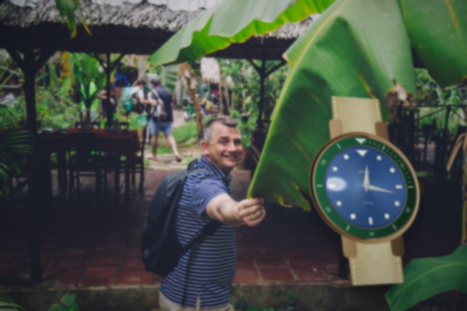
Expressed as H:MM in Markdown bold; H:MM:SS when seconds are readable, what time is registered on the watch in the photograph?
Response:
**12:17**
